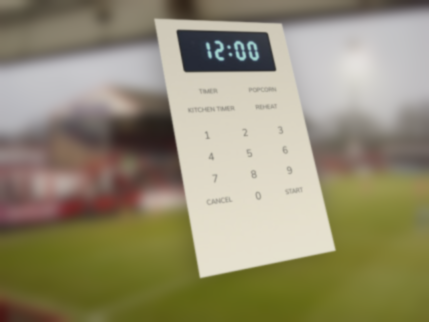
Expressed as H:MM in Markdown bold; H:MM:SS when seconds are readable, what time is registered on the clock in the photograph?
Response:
**12:00**
